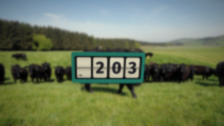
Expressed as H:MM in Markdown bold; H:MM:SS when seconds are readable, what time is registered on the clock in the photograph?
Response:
**2:03**
